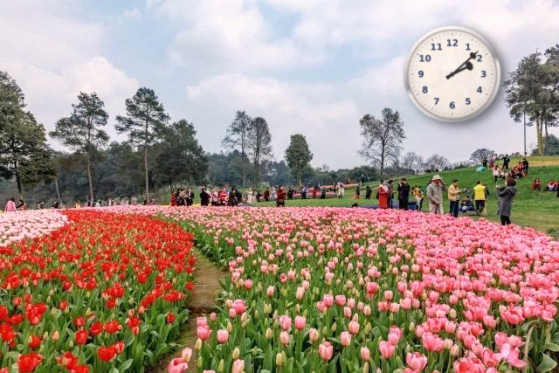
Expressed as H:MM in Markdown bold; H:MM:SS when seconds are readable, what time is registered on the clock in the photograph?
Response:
**2:08**
